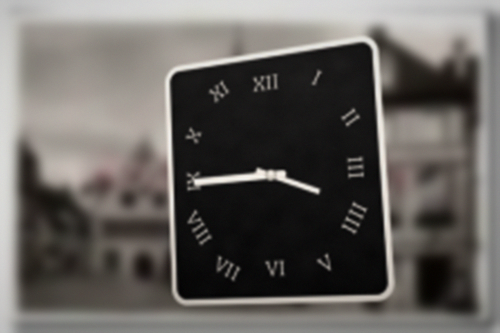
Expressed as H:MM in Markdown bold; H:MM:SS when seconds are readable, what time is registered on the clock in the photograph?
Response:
**3:45**
